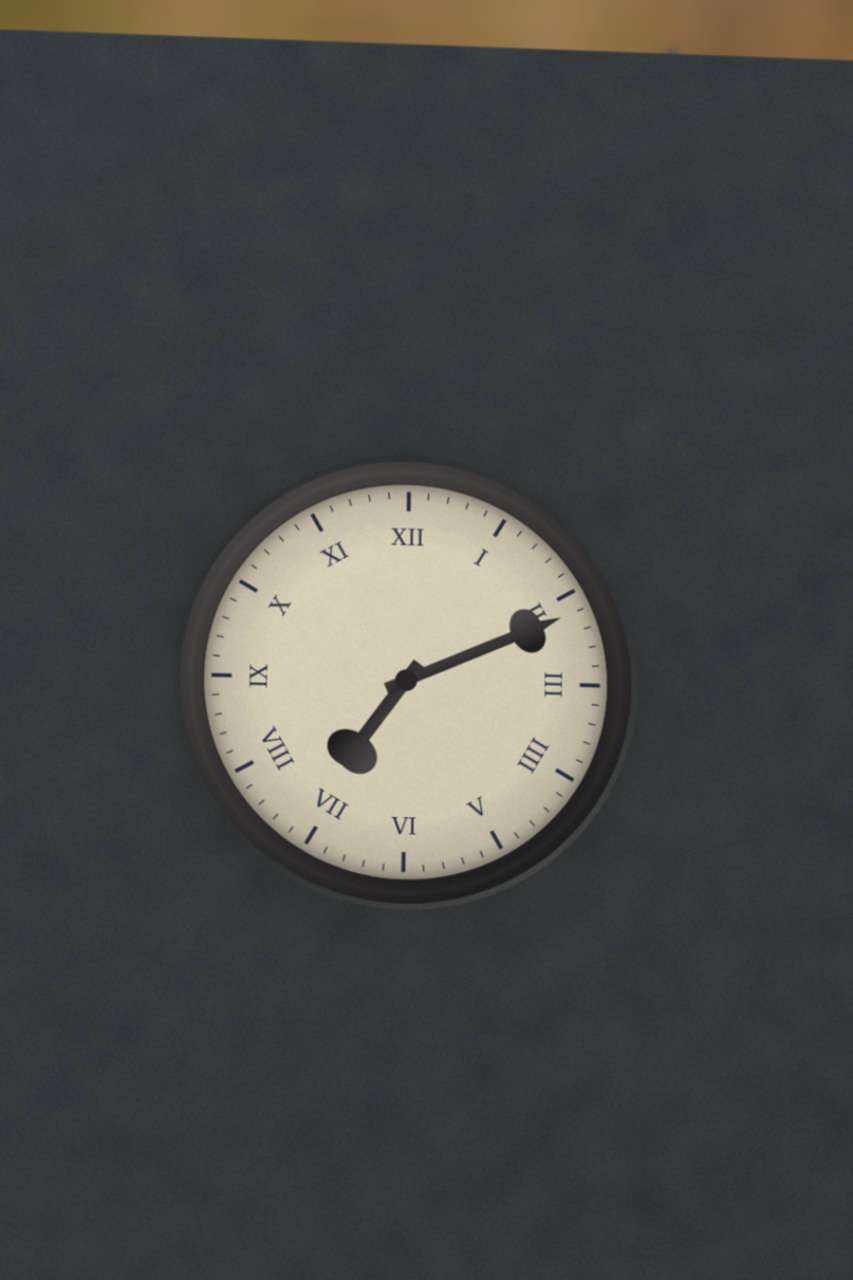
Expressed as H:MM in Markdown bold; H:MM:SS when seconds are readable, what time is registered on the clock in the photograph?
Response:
**7:11**
